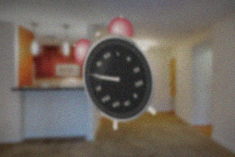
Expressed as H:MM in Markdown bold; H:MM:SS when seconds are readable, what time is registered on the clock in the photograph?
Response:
**9:50**
